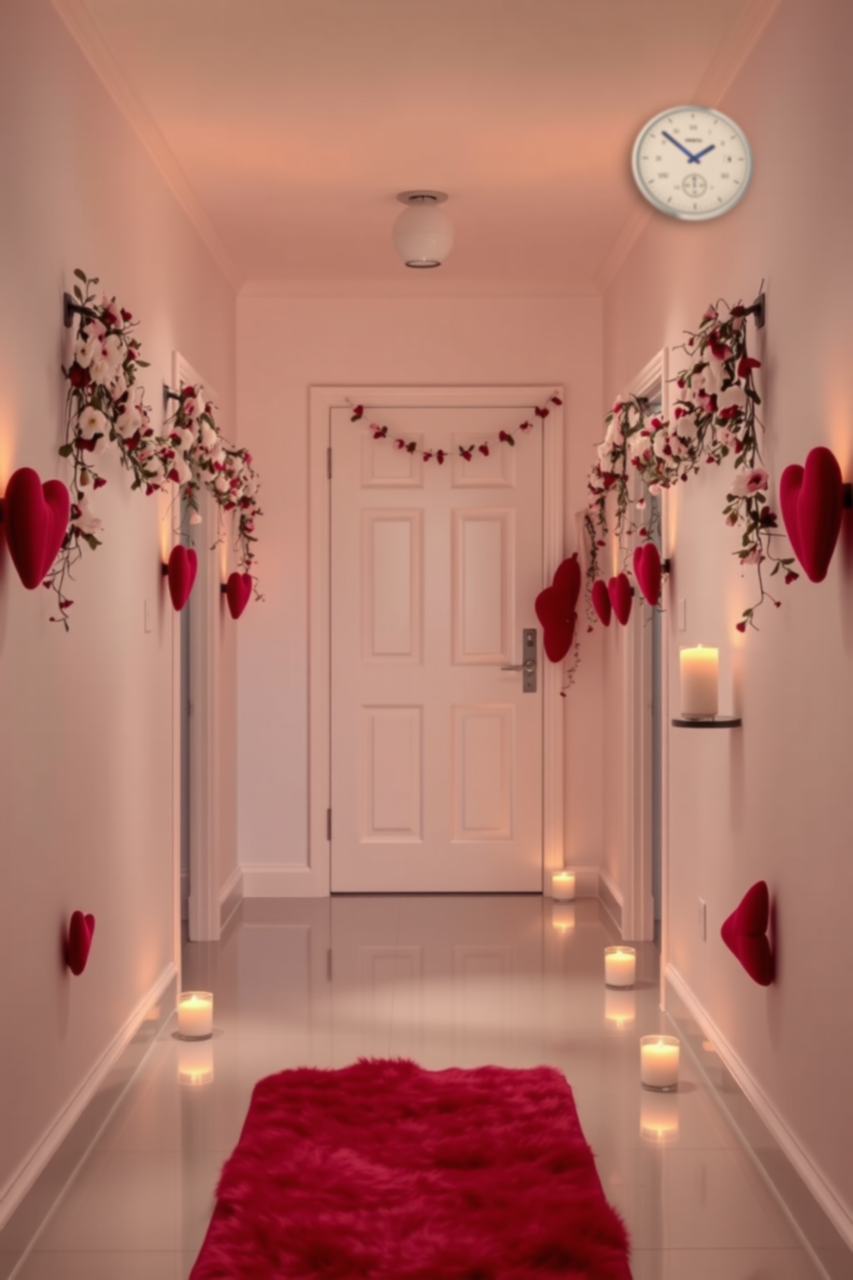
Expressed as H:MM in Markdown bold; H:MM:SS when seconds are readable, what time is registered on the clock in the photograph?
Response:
**1:52**
